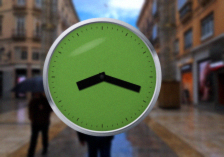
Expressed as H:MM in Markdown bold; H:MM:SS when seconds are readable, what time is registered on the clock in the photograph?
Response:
**8:18**
